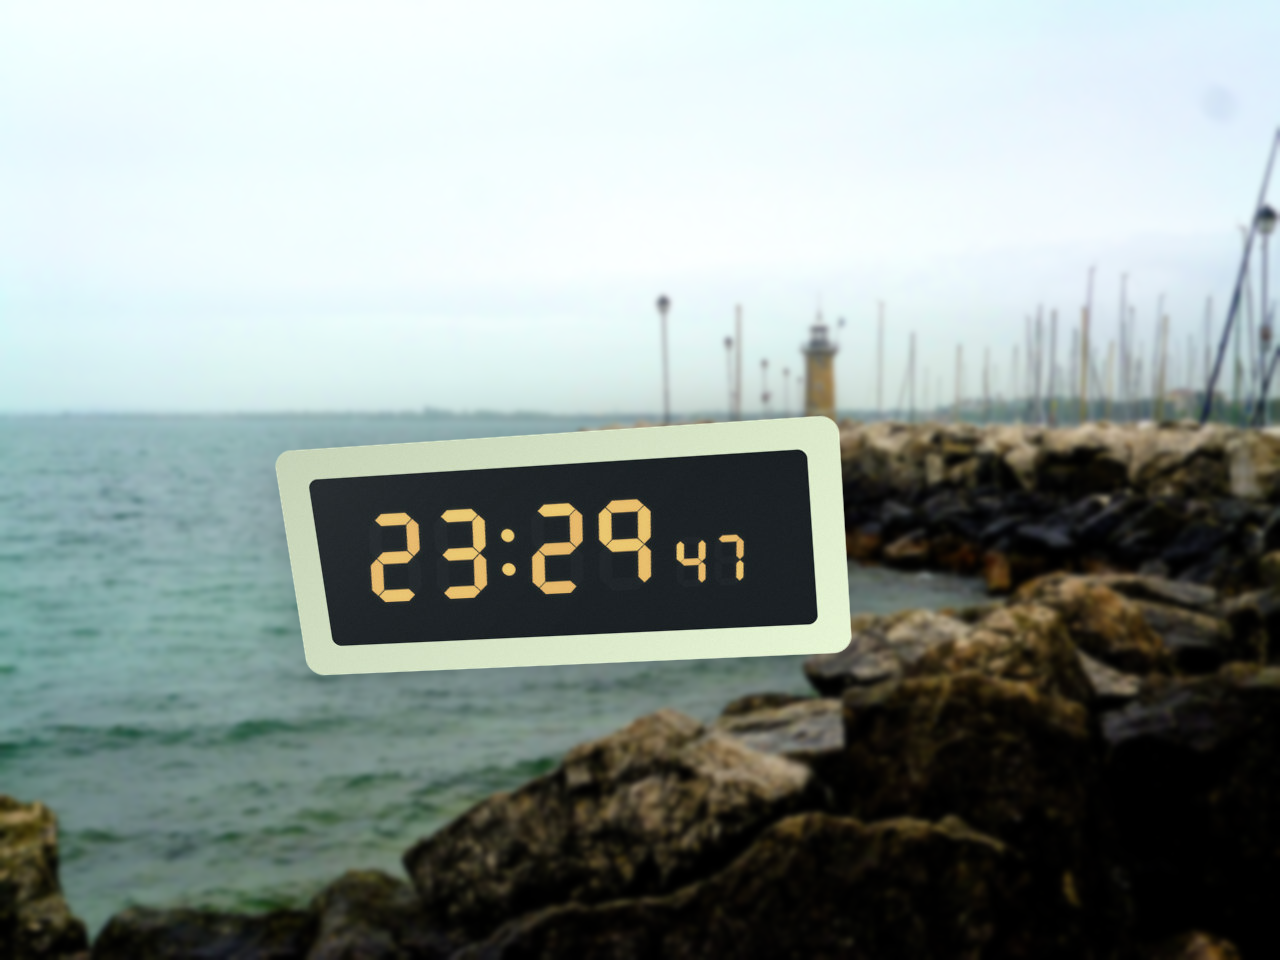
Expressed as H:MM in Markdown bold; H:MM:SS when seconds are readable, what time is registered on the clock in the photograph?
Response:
**23:29:47**
